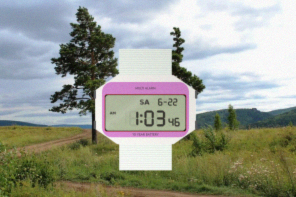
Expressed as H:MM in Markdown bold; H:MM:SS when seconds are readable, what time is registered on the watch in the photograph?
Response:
**1:03:46**
